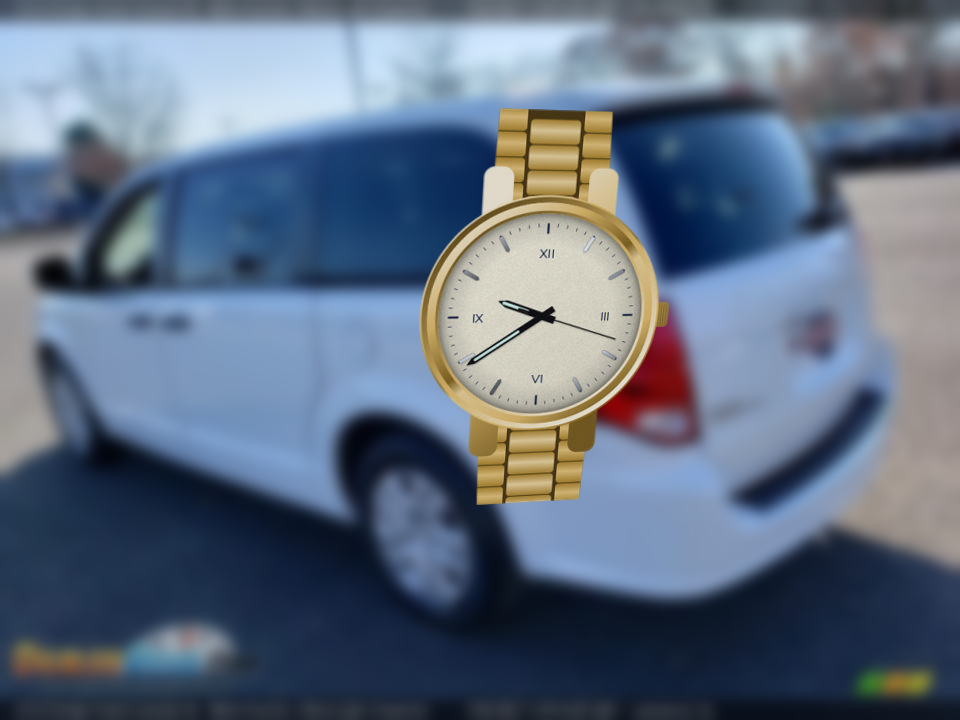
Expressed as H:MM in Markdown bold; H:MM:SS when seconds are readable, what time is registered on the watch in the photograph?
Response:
**9:39:18**
